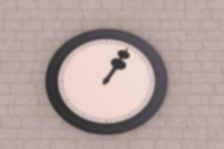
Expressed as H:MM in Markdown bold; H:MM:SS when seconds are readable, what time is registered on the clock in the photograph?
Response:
**1:05**
